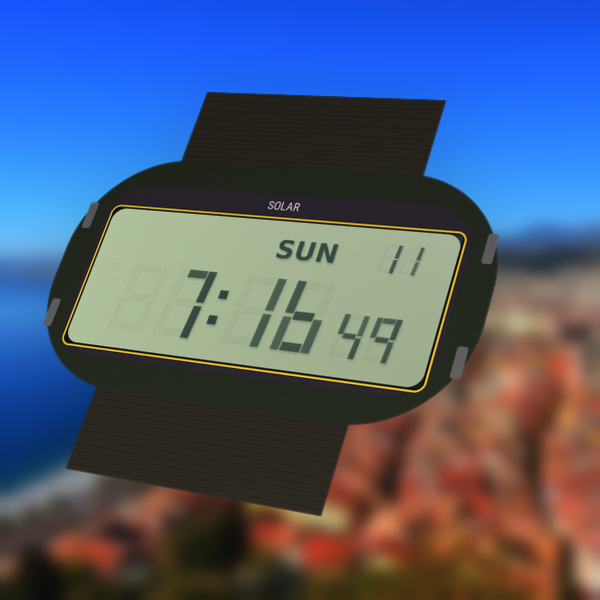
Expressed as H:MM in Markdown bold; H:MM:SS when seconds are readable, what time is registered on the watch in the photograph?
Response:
**7:16:49**
